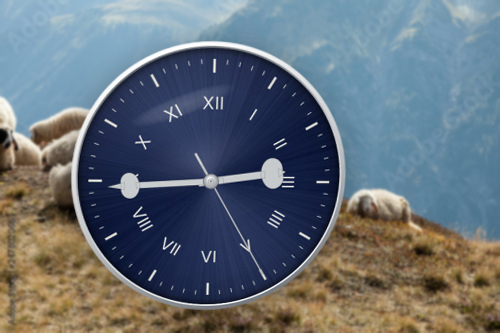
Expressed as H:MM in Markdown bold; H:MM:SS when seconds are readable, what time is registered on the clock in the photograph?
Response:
**2:44:25**
